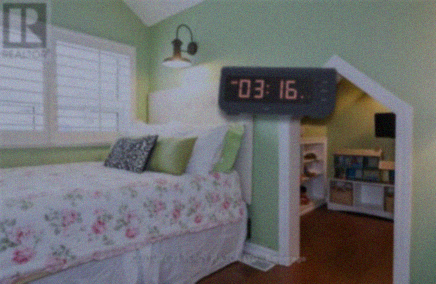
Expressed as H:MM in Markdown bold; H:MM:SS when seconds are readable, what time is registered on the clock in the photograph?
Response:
**3:16**
